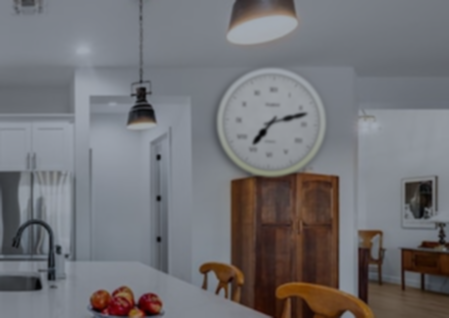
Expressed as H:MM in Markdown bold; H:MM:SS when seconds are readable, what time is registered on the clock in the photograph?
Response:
**7:12**
